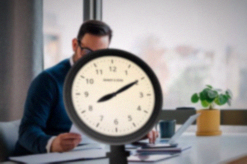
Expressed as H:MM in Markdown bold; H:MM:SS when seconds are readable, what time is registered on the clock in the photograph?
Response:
**8:10**
